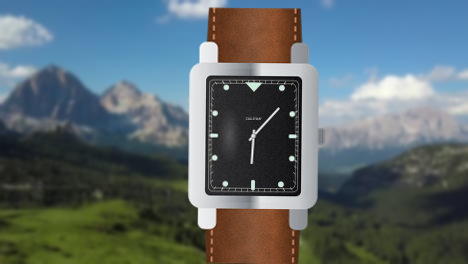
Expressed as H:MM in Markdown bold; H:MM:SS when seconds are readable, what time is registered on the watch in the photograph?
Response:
**6:07**
